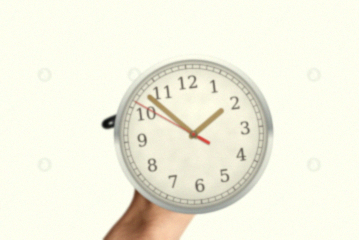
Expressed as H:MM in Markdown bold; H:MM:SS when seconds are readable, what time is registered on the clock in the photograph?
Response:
**1:52:51**
